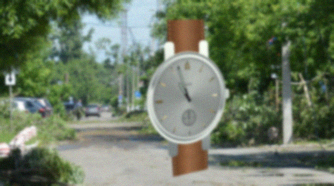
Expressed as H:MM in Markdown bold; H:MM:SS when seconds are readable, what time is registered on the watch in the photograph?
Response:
**10:57**
